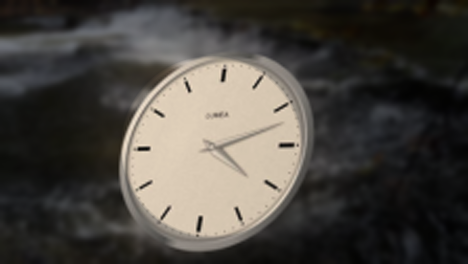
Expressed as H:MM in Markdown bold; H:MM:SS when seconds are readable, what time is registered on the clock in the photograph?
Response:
**4:12**
